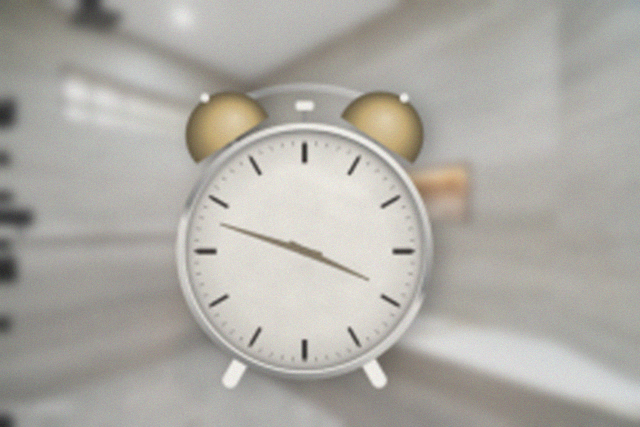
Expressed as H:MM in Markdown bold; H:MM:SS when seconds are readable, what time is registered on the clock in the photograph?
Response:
**3:48**
